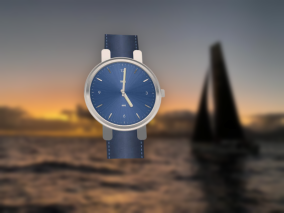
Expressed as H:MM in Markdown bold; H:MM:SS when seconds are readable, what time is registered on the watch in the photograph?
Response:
**5:01**
